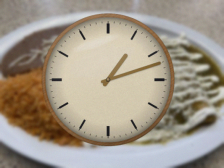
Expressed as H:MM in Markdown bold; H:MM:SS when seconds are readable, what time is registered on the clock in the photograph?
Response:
**1:12**
